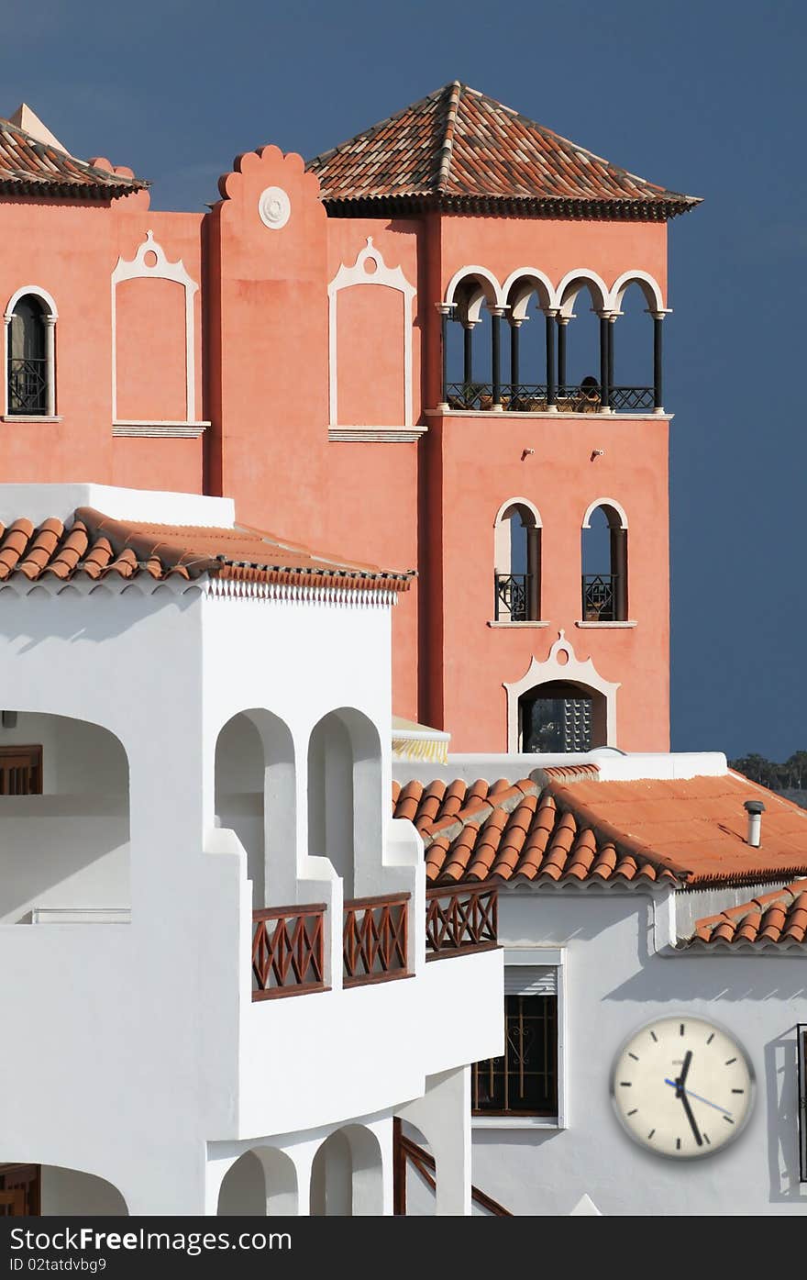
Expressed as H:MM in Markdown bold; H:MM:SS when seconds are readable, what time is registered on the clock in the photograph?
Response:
**12:26:19**
